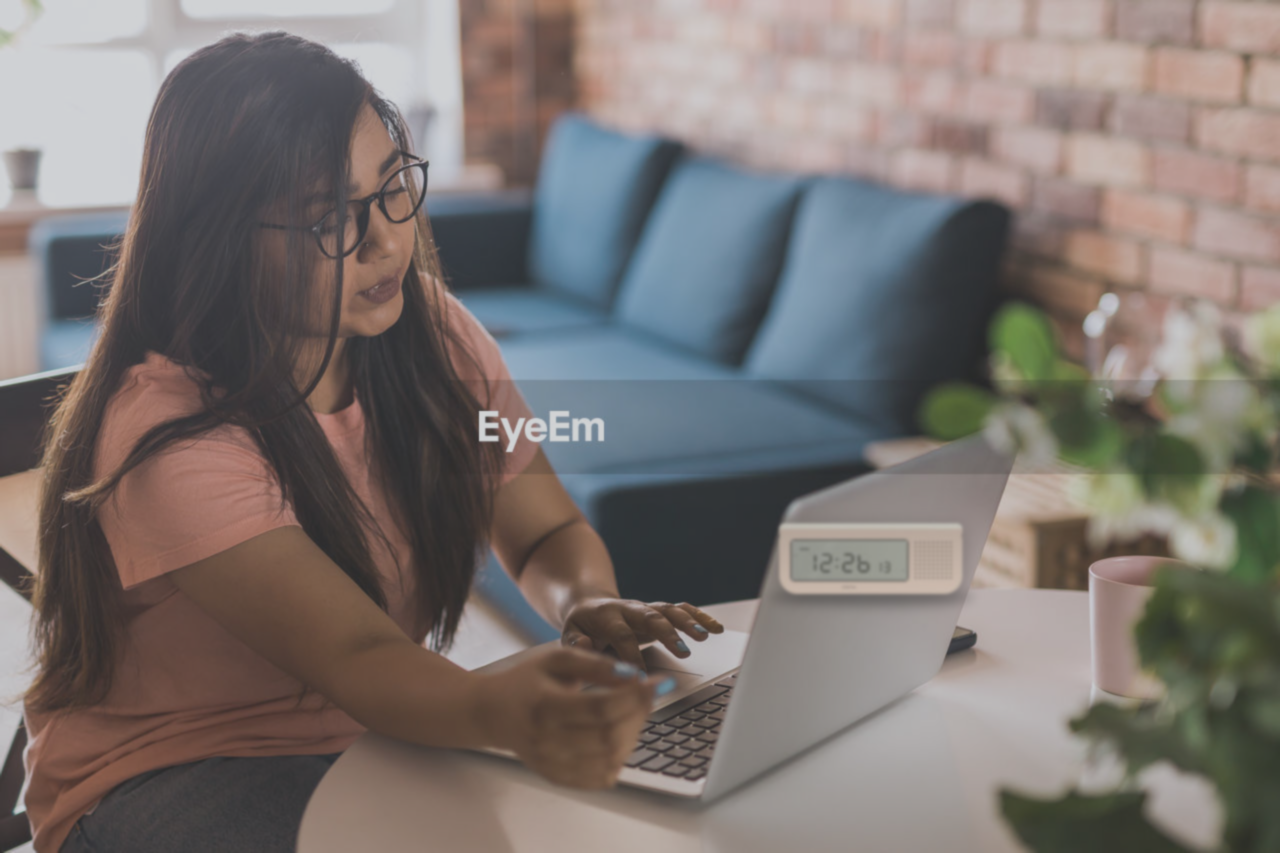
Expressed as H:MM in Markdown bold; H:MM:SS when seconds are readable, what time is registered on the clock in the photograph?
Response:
**12:26**
